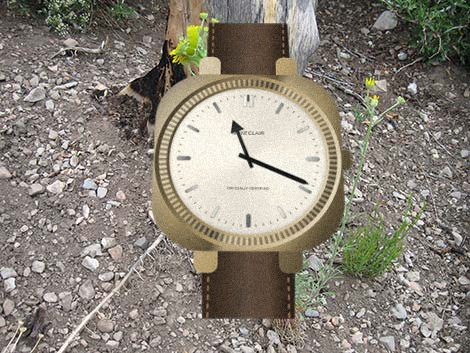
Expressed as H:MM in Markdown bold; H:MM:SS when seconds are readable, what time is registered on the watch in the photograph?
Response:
**11:19**
